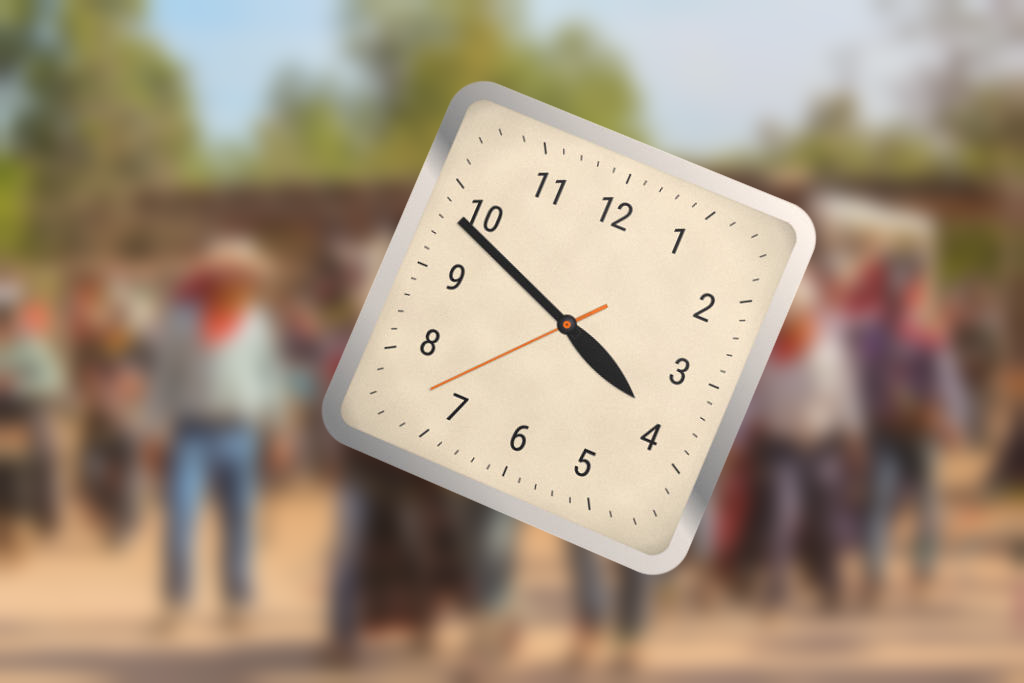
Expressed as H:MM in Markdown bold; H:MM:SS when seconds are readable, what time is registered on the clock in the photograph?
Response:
**3:48:37**
